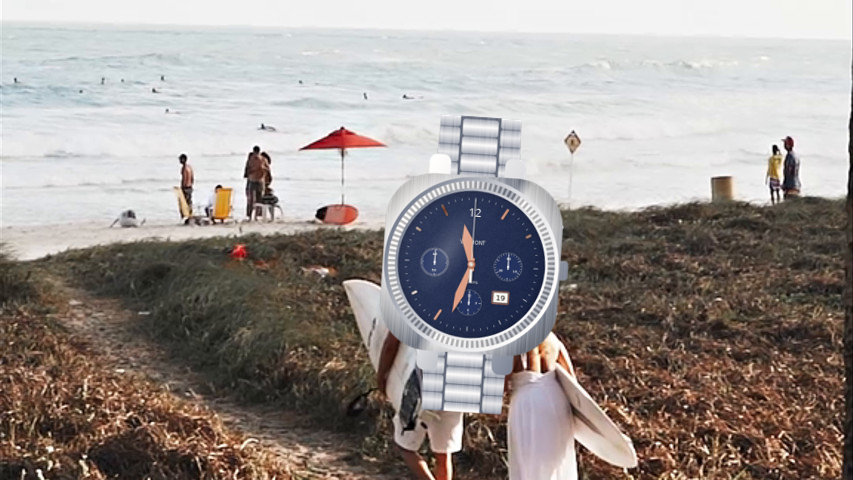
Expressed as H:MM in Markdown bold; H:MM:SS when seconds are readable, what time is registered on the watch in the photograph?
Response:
**11:33**
